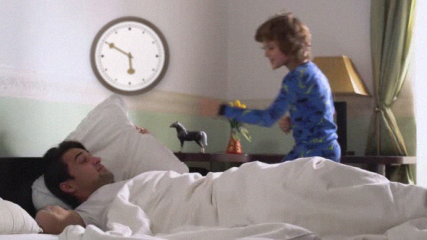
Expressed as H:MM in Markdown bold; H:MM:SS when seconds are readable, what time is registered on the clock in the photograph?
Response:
**5:50**
